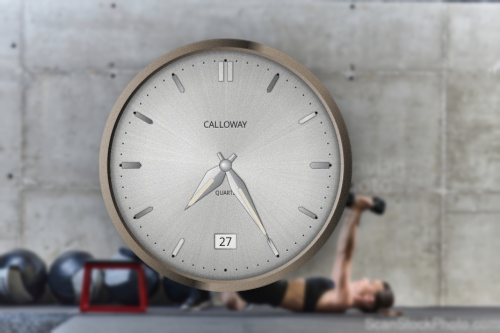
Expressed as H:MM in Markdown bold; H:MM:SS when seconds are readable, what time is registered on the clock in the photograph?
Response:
**7:25**
